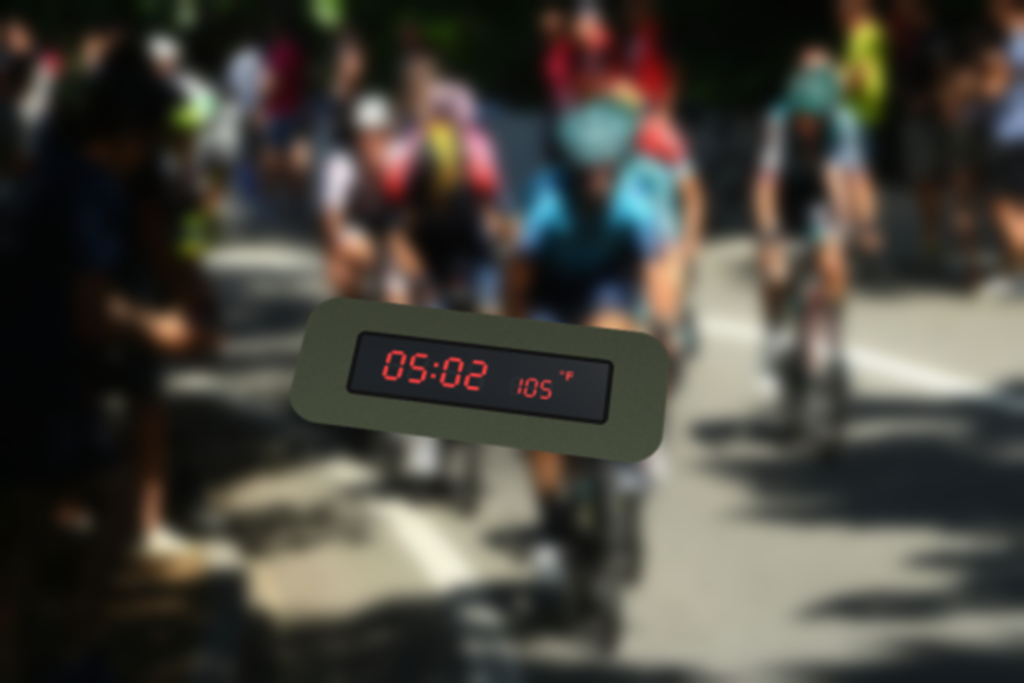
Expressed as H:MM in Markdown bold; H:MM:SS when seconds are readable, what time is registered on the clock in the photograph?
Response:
**5:02**
